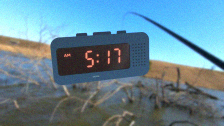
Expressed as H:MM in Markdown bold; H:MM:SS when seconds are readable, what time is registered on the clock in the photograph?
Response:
**5:17**
